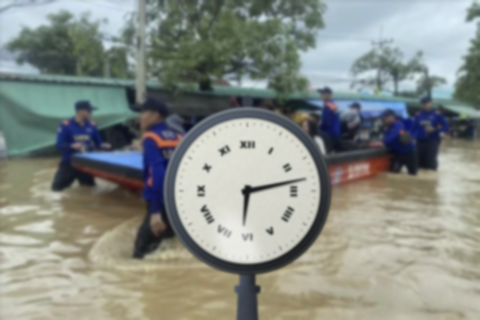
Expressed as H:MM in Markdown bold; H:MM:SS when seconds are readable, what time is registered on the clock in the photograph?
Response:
**6:13**
